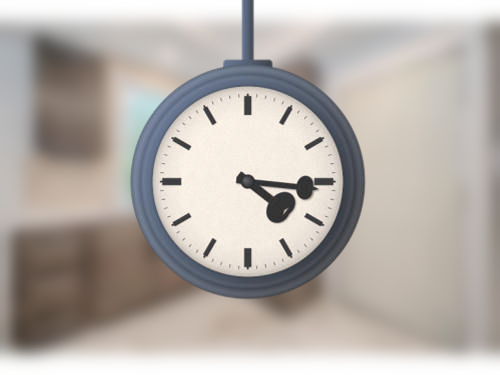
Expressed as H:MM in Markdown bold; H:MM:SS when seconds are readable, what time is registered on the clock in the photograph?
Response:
**4:16**
